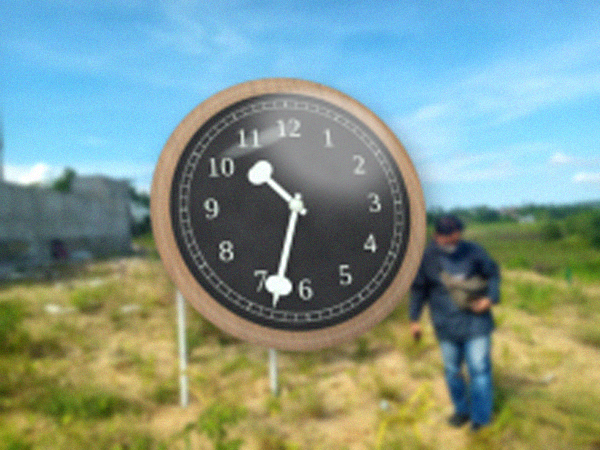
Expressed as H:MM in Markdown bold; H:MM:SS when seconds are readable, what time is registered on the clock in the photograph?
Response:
**10:33**
